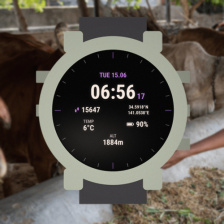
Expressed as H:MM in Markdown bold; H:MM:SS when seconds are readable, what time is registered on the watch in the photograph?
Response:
**6:56:17**
